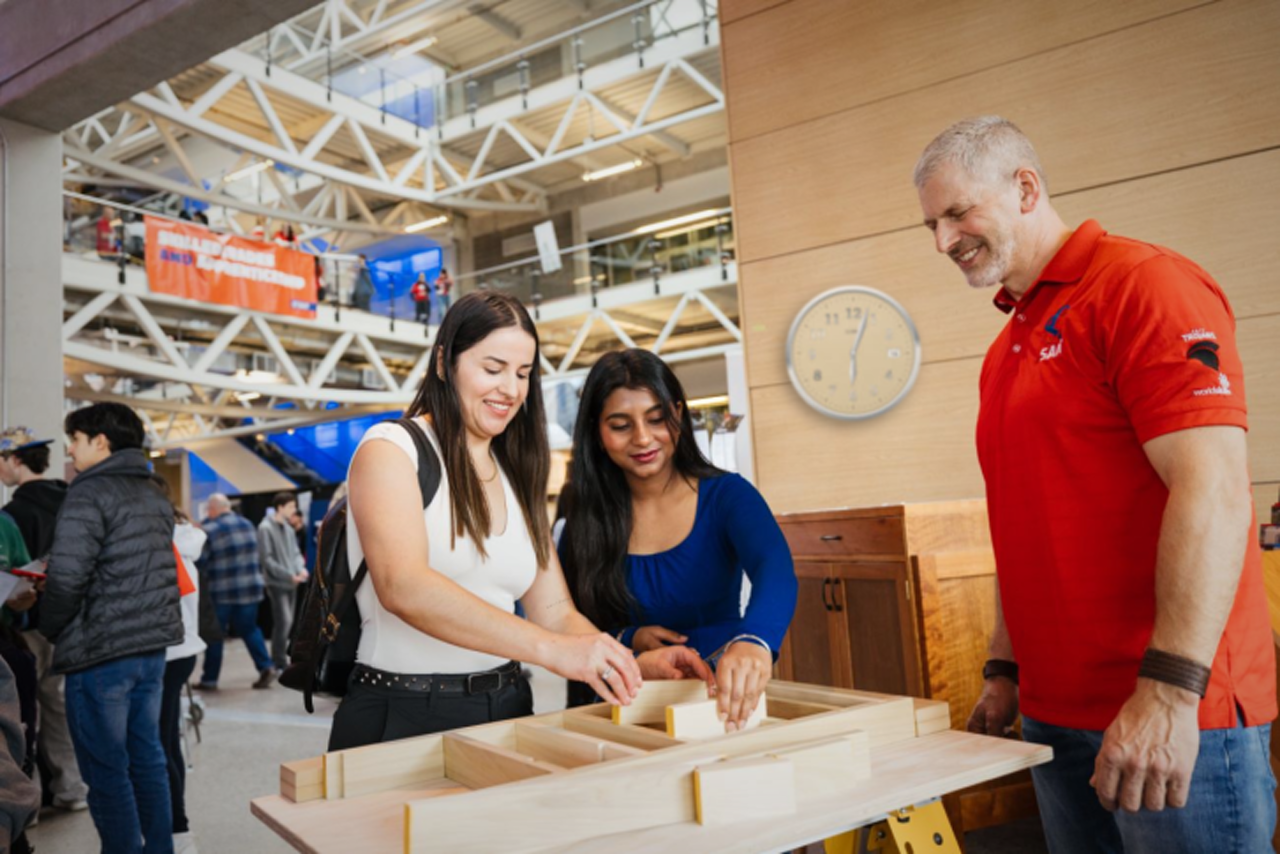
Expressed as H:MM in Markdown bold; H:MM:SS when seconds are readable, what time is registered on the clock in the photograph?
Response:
**6:03**
